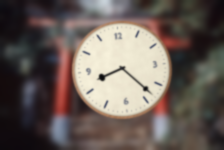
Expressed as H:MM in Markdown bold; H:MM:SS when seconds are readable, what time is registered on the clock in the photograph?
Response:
**8:23**
